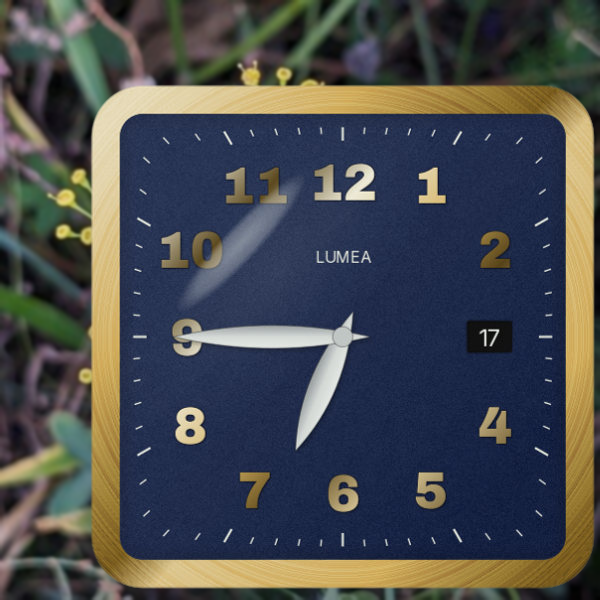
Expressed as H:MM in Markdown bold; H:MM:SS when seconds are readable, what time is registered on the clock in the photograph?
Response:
**6:45**
